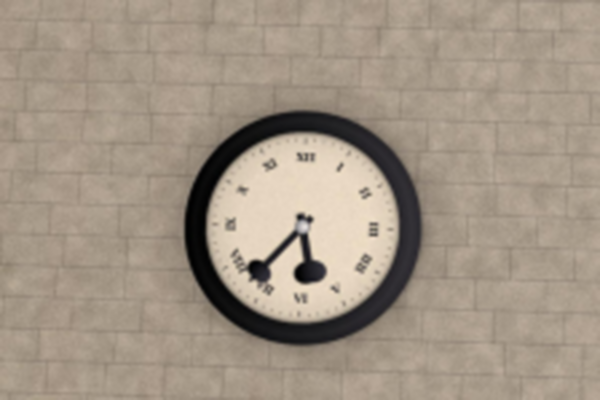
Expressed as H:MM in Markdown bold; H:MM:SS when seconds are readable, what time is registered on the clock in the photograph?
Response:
**5:37**
